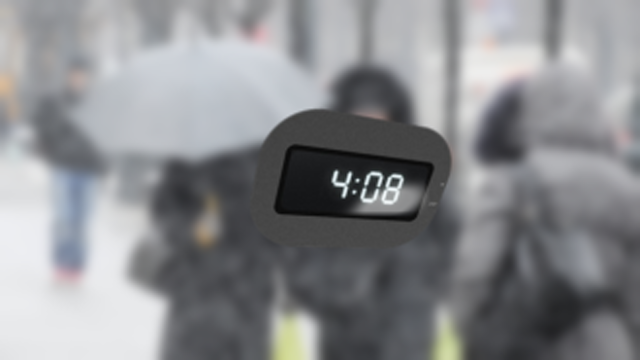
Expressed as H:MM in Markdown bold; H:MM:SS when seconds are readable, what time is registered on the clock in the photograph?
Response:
**4:08**
